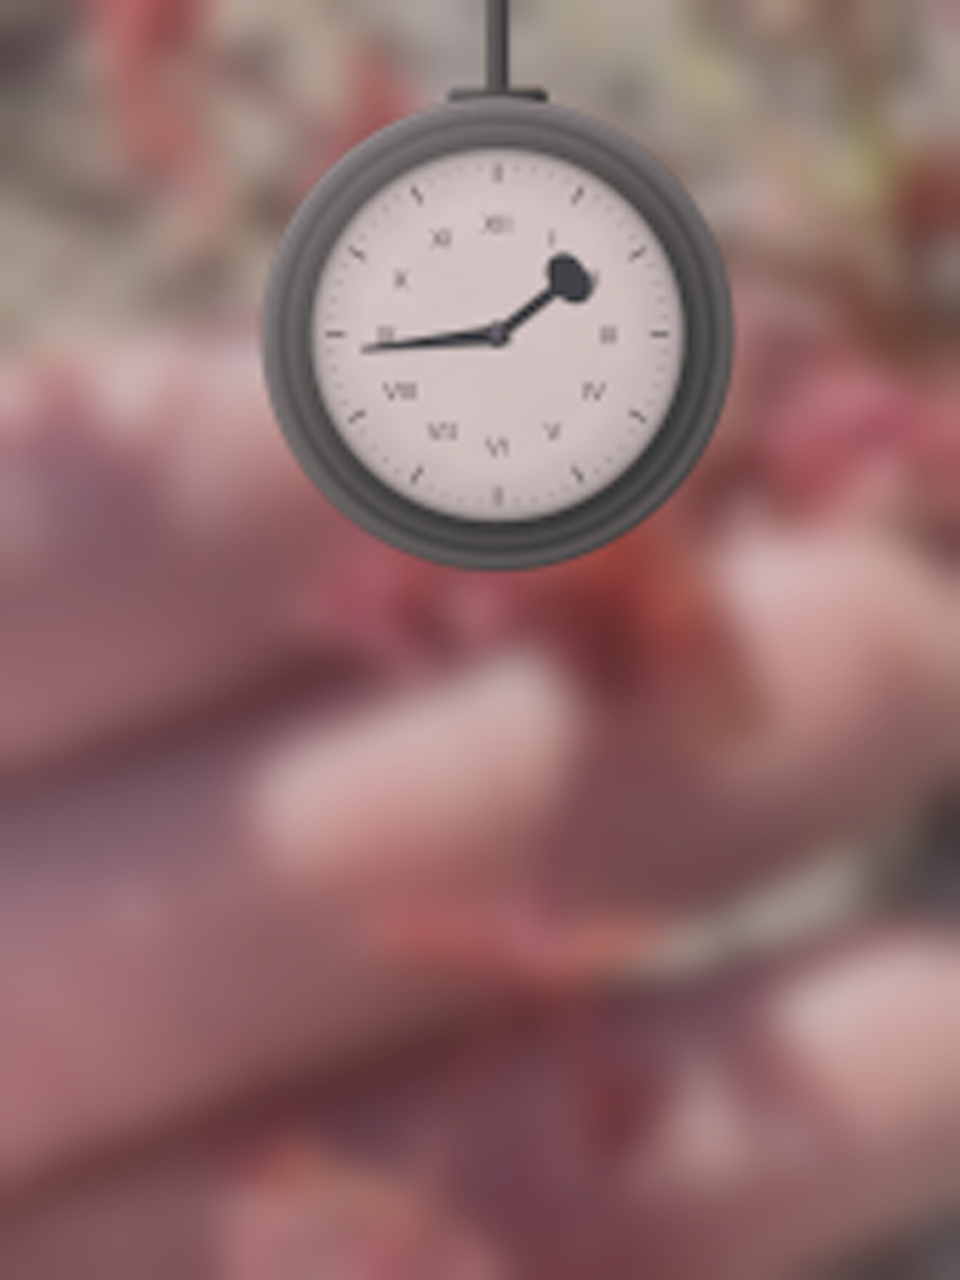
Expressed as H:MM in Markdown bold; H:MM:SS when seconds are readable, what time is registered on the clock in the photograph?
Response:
**1:44**
